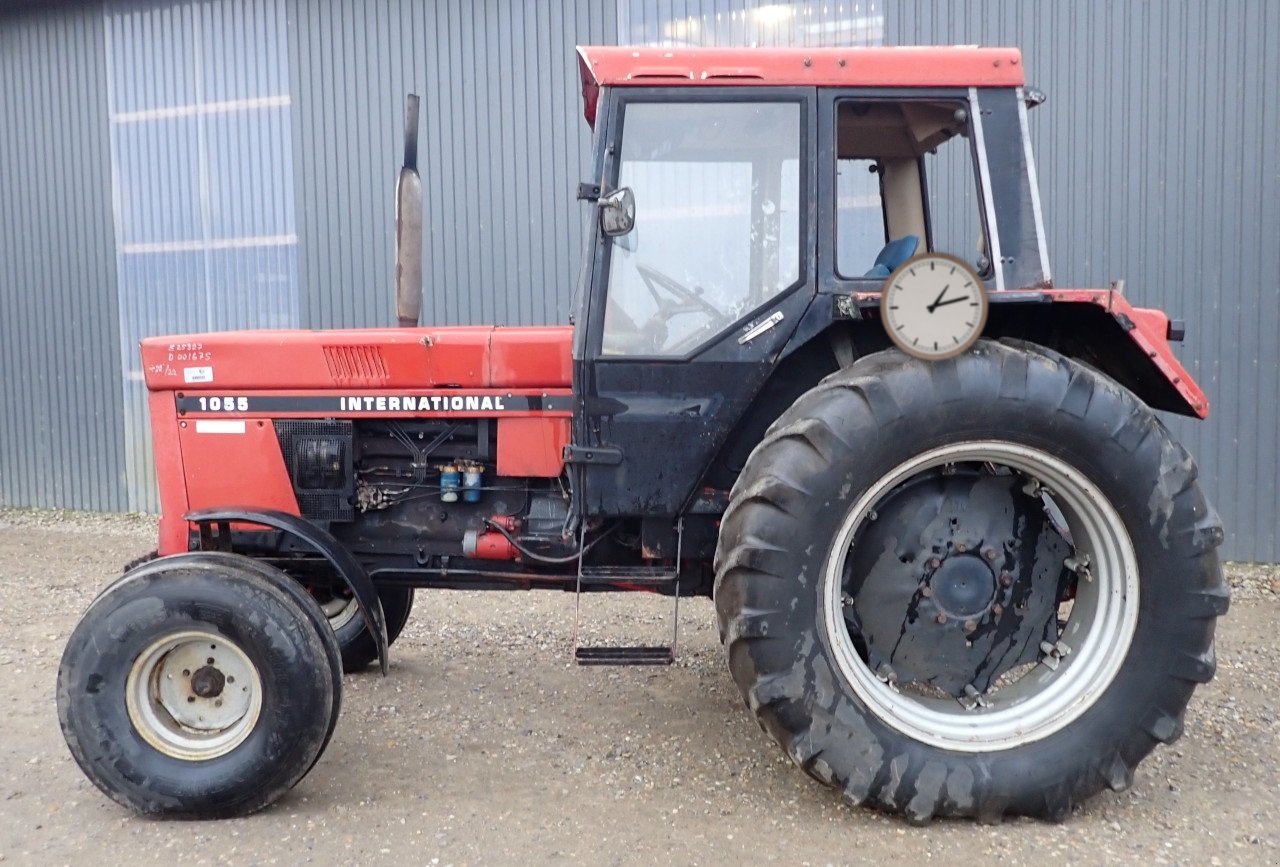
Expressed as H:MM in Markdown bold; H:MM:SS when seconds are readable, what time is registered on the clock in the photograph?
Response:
**1:13**
